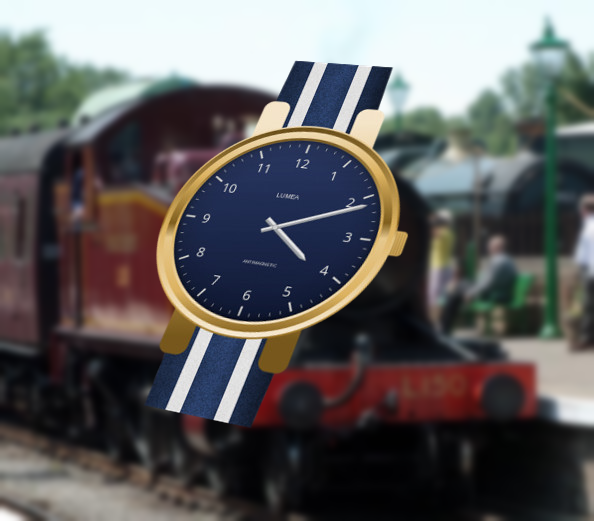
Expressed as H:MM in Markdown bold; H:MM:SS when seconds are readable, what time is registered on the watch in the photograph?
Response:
**4:11**
